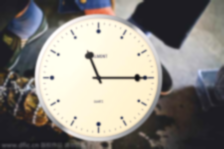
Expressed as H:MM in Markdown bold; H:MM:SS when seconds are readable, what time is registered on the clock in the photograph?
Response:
**11:15**
